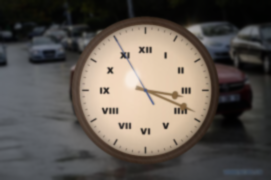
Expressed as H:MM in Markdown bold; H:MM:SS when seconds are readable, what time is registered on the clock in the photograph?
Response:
**3:18:55**
